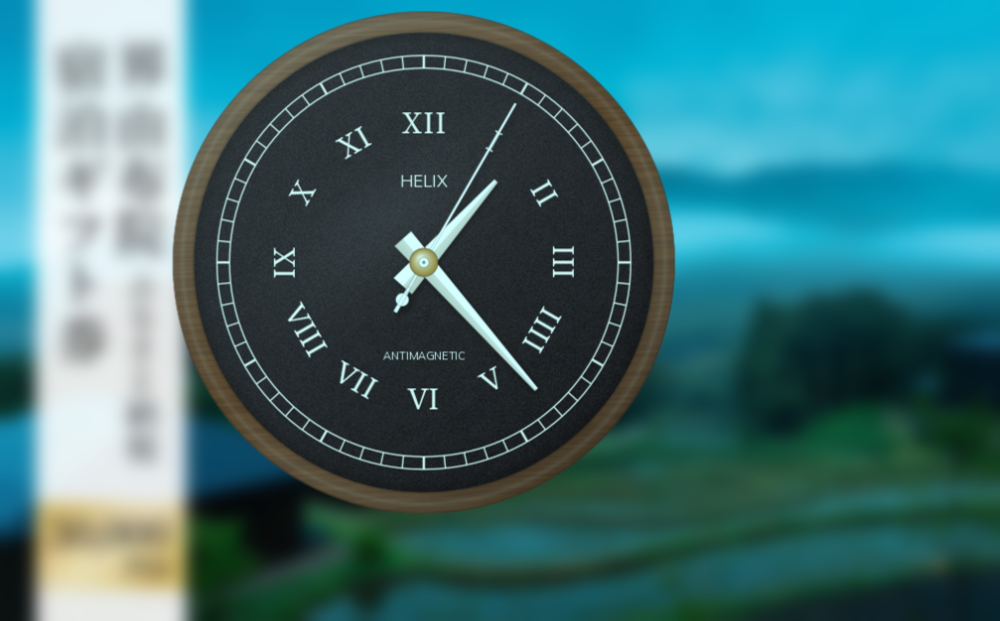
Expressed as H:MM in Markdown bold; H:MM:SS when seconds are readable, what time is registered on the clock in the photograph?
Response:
**1:23:05**
